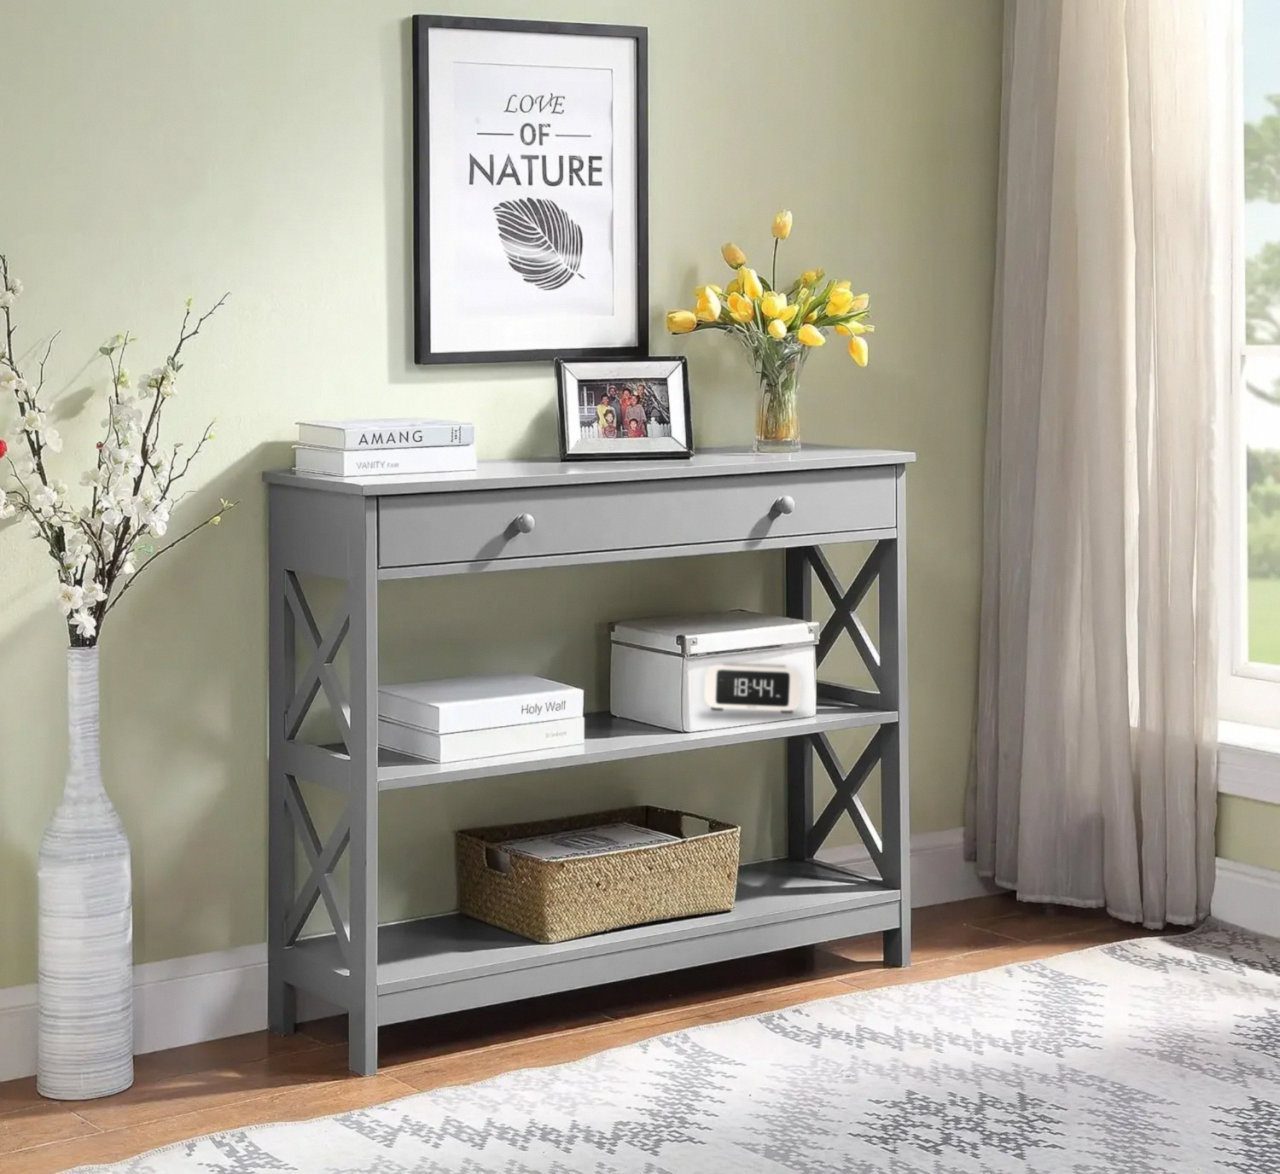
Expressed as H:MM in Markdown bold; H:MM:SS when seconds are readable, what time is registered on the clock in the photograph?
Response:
**18:44**
